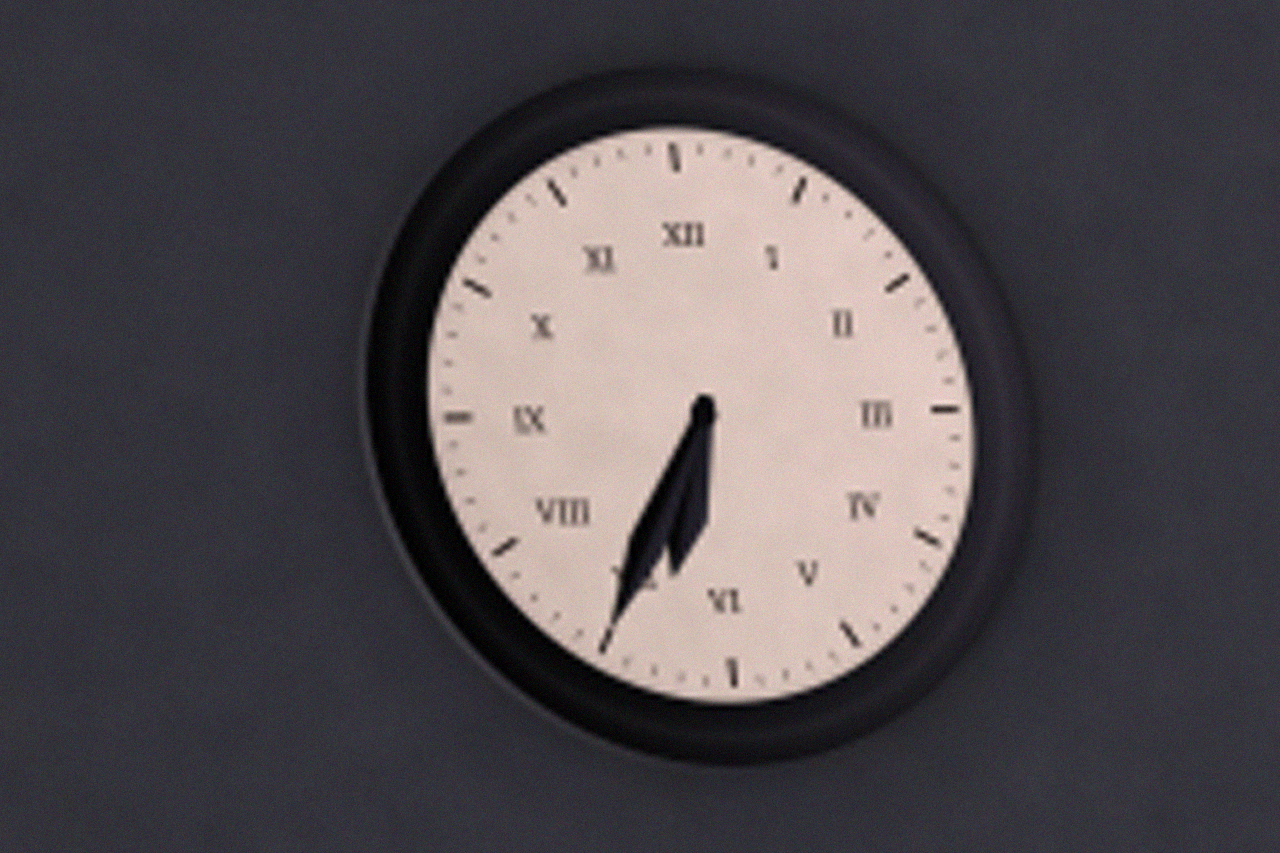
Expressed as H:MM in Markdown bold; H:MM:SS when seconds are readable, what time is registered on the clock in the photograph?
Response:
**6:35**
